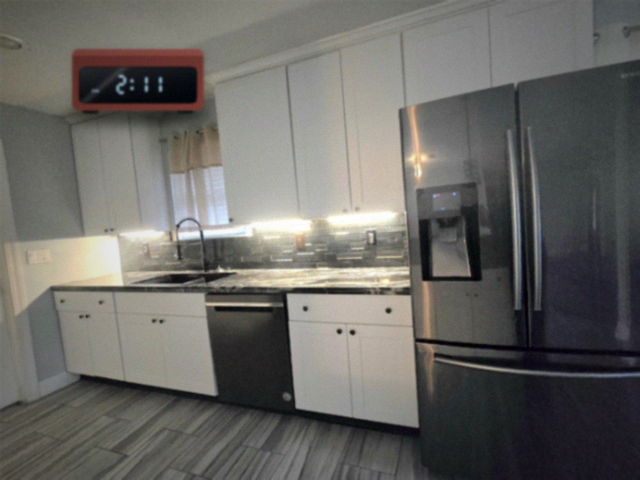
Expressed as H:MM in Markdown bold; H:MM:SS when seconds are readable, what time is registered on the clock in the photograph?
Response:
**2:11**
